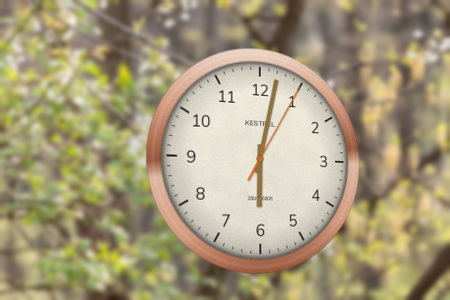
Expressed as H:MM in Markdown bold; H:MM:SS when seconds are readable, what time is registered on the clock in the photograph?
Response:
**6:02:05**
